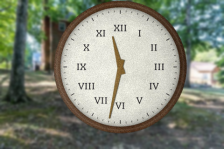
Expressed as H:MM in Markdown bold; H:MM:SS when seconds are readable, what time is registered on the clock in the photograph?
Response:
**11:32**
